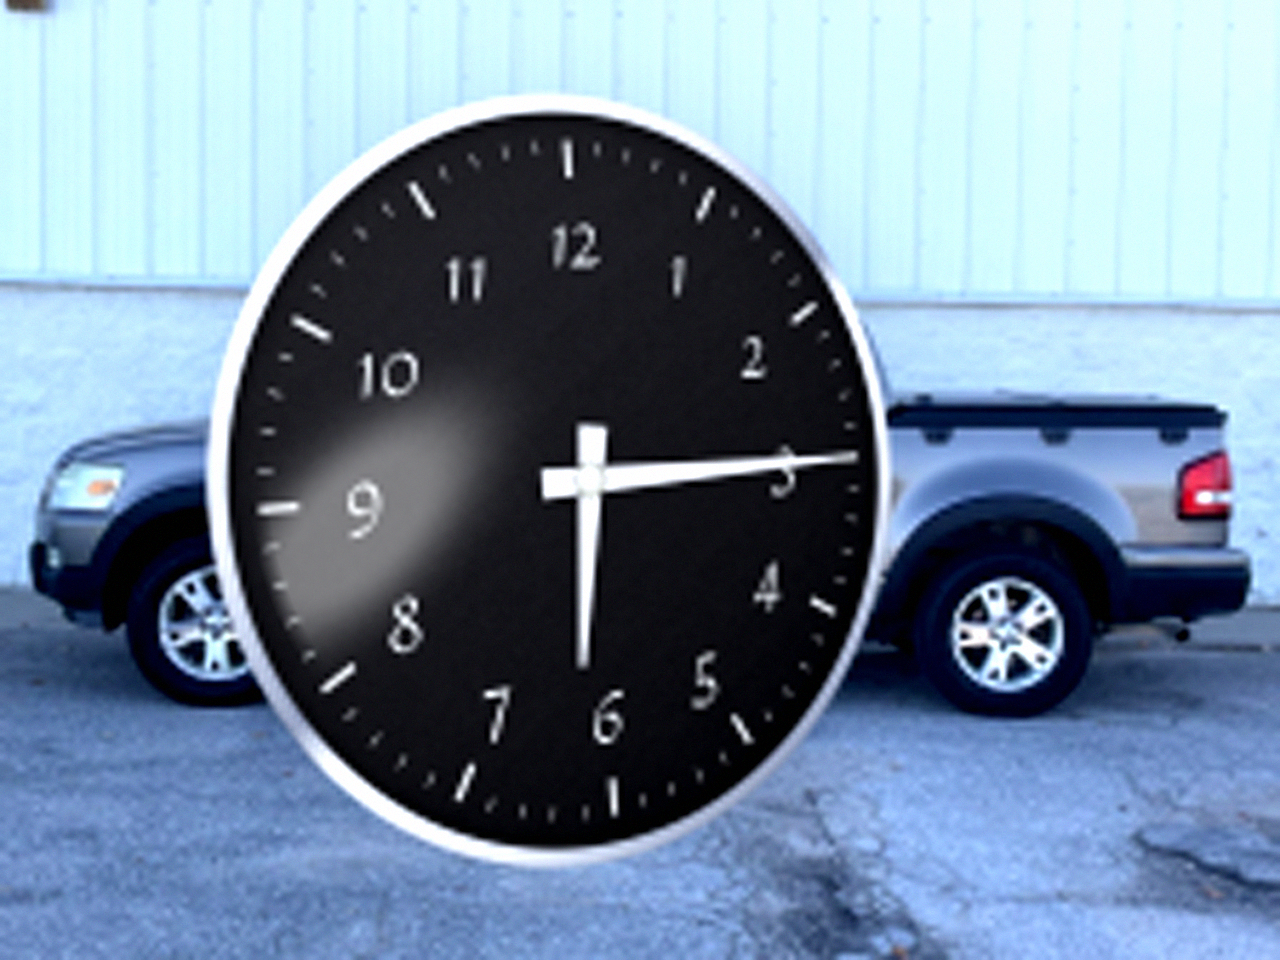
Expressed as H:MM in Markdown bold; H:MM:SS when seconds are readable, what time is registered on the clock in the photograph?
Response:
**6:15**
